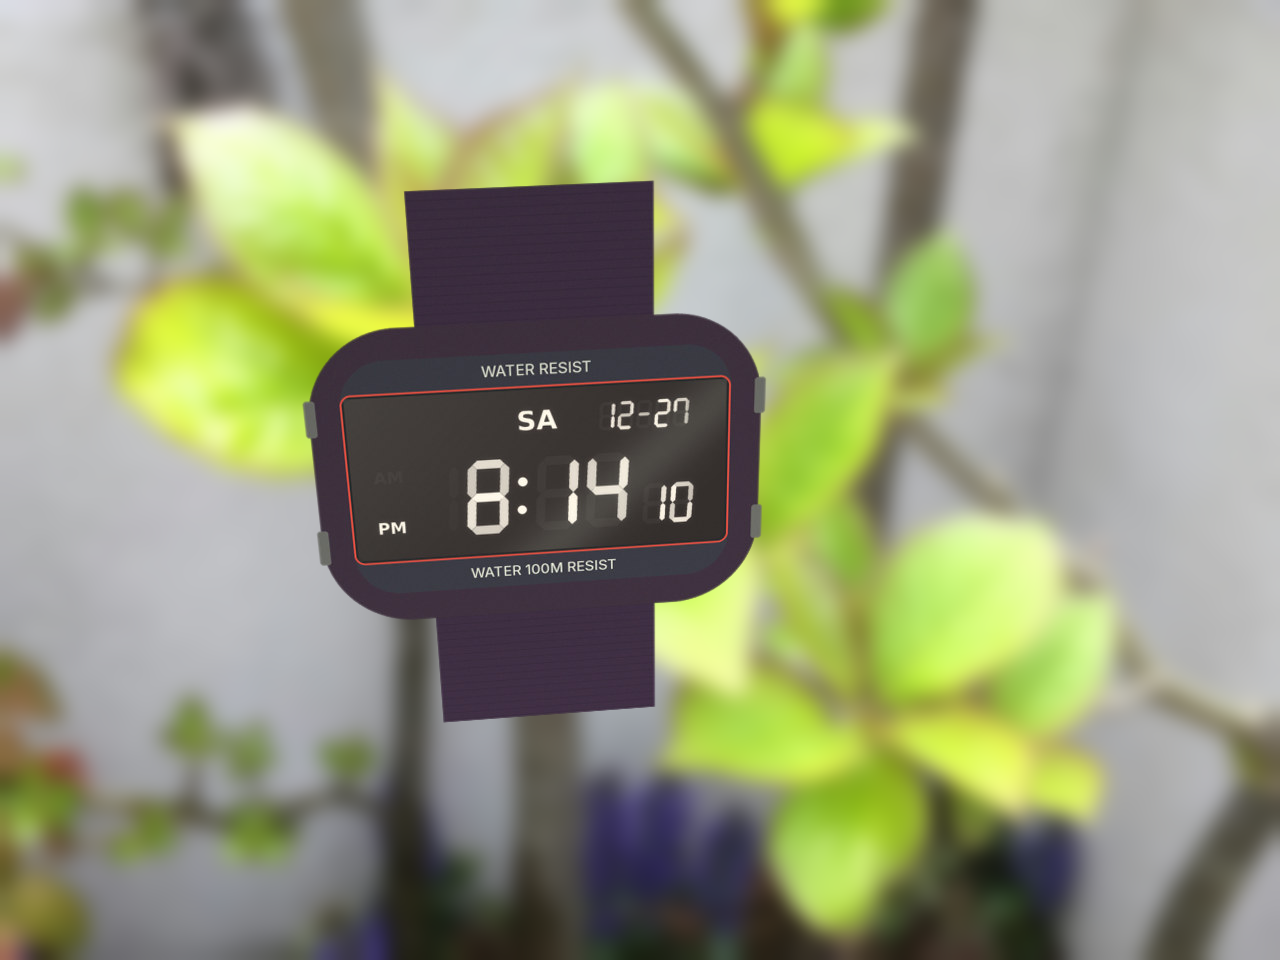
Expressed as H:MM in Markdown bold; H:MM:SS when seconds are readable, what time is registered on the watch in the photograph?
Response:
**8:14:10**
